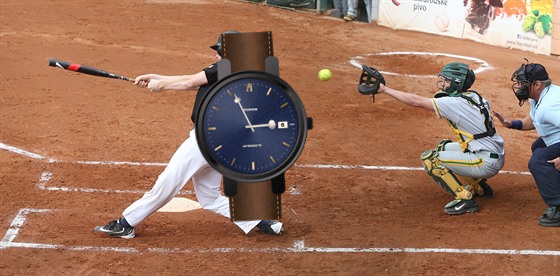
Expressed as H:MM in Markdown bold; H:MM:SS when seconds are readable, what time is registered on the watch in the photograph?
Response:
**2:56**
